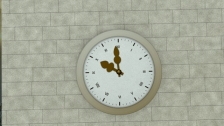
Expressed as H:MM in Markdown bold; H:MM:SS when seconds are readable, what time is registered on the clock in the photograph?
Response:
**9:59**
